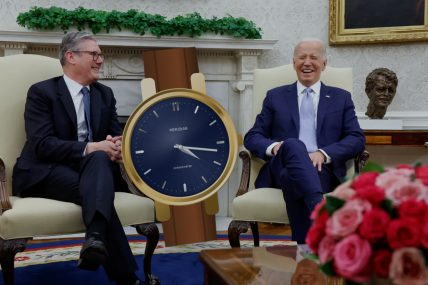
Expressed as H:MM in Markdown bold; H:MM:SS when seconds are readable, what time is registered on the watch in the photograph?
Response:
**4:17**
